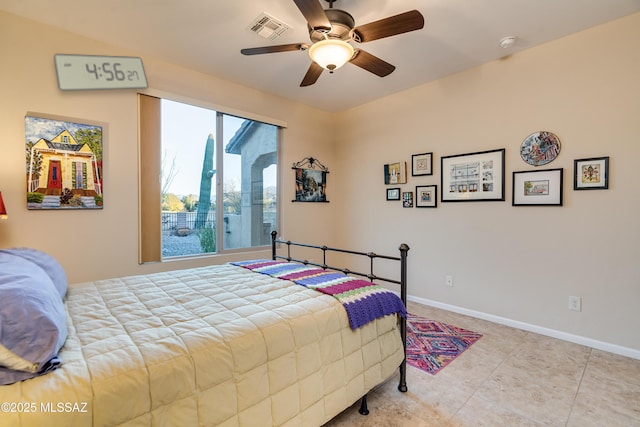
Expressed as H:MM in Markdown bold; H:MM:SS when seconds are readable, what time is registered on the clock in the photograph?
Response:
**4:56:27**
